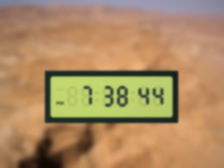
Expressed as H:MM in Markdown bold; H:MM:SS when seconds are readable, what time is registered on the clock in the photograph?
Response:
**7:38:44**
